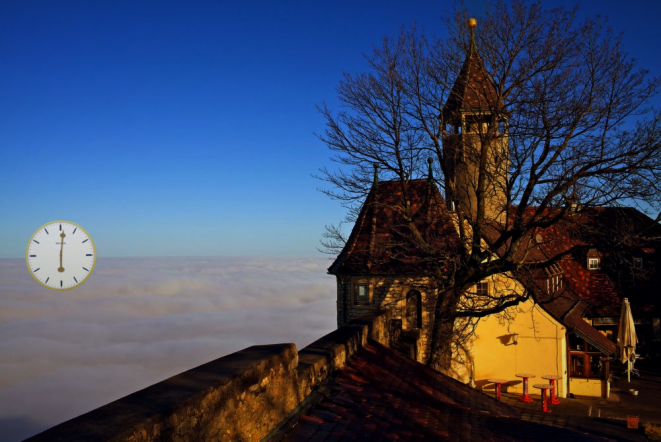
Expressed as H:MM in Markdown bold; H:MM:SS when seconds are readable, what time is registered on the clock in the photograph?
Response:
**6:01**
